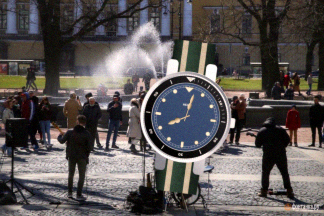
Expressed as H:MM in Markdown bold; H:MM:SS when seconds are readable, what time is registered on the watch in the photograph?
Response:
**8:02**
